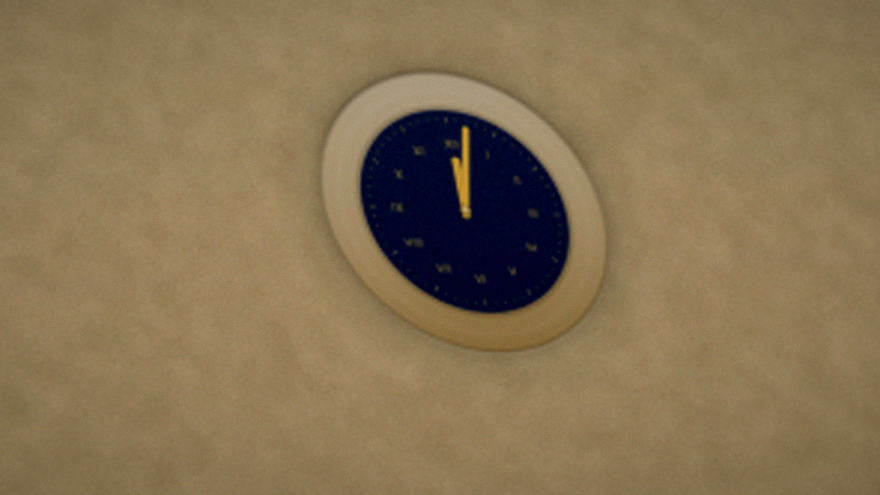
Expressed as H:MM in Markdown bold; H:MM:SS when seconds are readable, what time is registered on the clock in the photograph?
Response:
**12:02**
